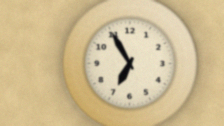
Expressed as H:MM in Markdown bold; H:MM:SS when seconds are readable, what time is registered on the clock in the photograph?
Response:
**6:55**
